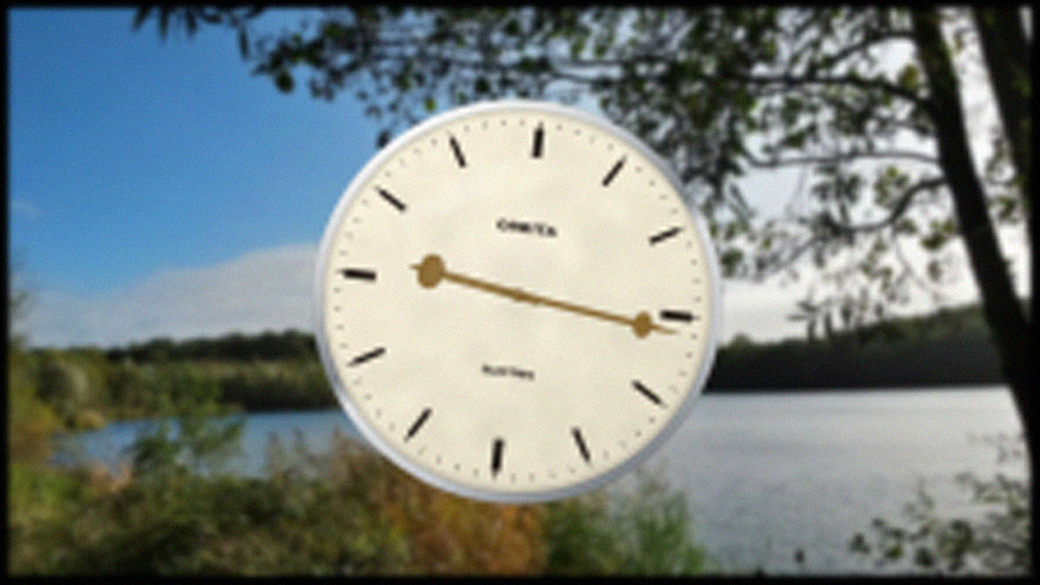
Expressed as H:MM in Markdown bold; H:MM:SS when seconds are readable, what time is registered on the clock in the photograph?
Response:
**9:16**
